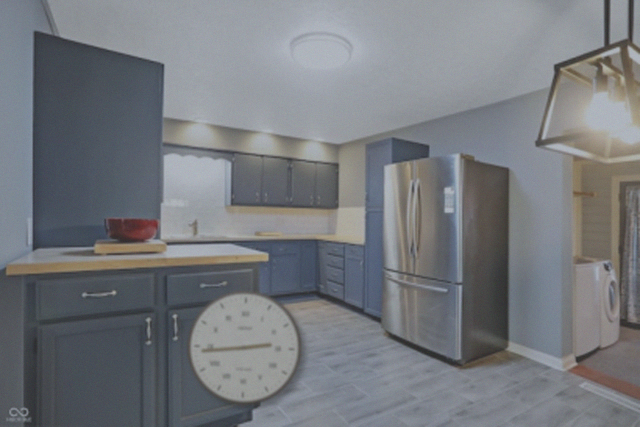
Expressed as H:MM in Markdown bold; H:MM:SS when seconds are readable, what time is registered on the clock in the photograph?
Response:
**2:44**
